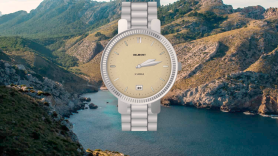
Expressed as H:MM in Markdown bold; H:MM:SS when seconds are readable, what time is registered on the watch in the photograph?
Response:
**2:13**
